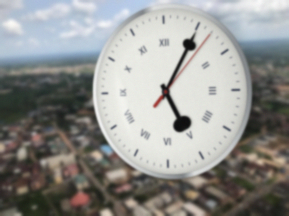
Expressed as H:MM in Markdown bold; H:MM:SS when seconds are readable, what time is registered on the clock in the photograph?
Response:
**5:05:07**
